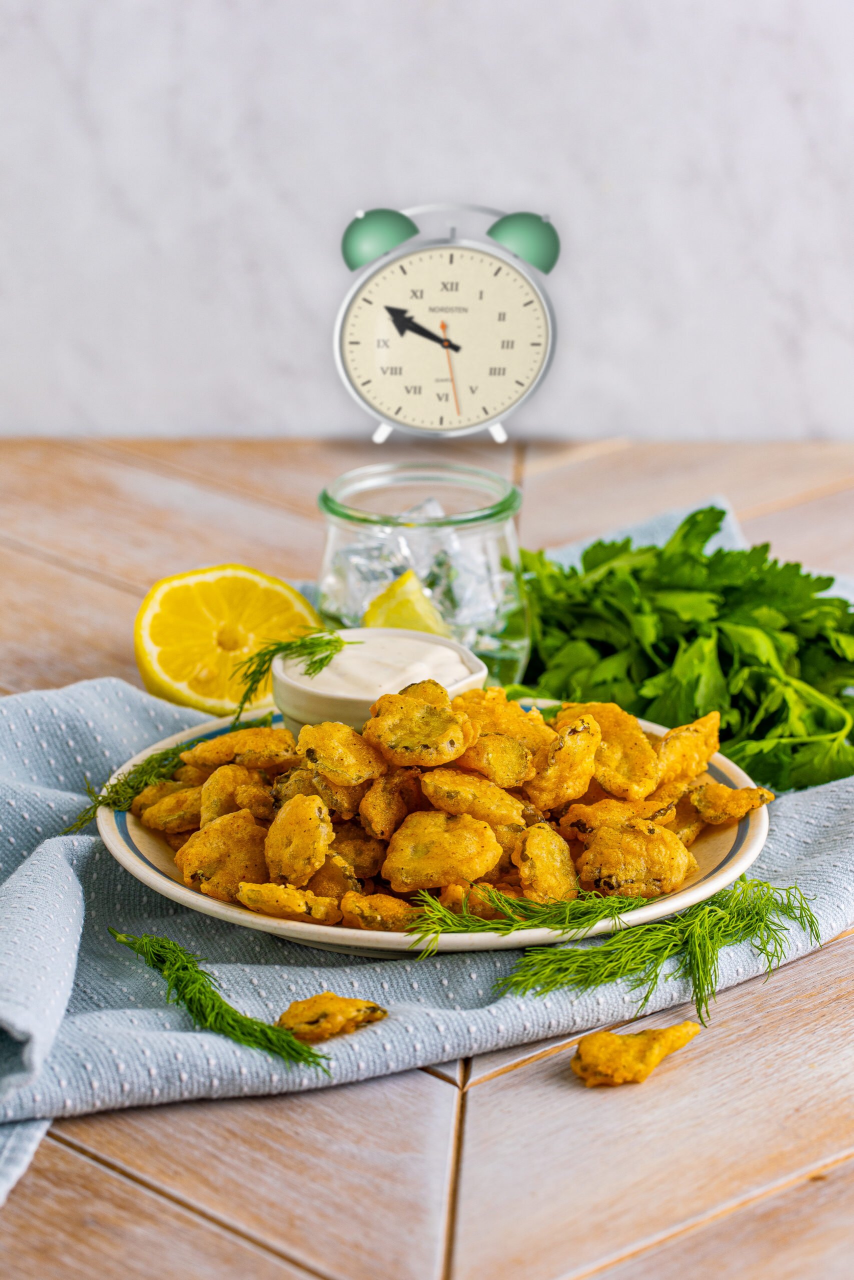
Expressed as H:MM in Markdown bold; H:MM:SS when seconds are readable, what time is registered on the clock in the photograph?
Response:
**9:50:28**
